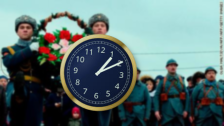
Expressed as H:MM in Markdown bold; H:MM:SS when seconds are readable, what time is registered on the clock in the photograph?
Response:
**1:10**
